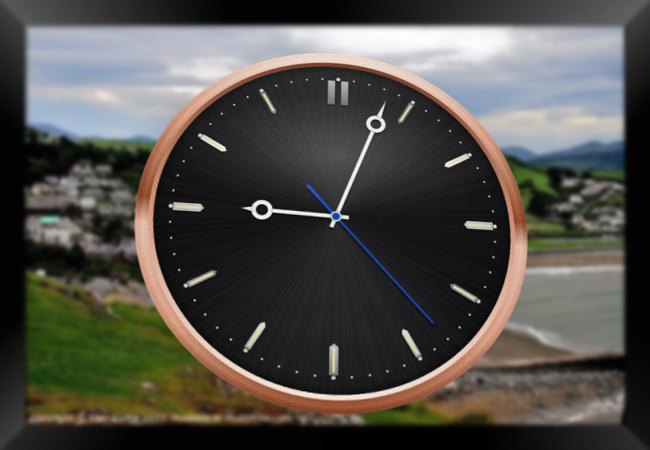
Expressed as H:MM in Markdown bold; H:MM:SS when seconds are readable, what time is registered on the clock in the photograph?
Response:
**9:03:23**
